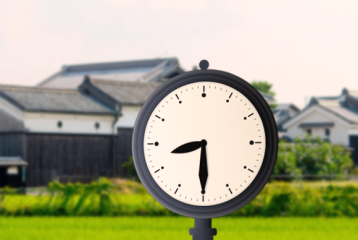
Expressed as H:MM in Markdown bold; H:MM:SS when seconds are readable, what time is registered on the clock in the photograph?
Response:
**8:30**
